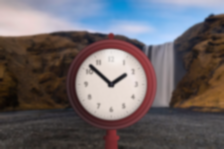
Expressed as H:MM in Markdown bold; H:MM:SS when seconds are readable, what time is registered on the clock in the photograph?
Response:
**1:52**
